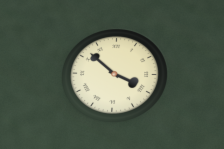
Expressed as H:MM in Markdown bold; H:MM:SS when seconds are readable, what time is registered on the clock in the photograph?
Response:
**3:52**
